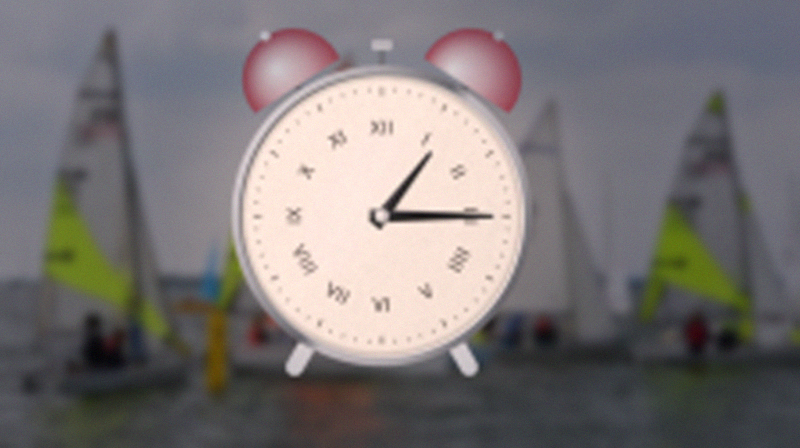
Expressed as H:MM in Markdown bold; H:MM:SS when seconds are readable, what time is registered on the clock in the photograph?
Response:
**1:15**
